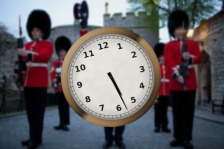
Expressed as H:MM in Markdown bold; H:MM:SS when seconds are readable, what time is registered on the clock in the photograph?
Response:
**5:28**
